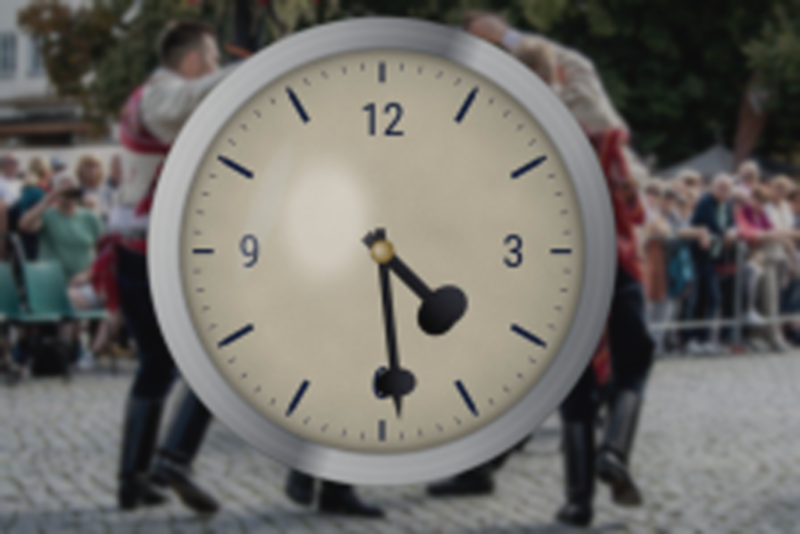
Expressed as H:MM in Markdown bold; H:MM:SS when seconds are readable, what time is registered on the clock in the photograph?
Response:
**4:29**
